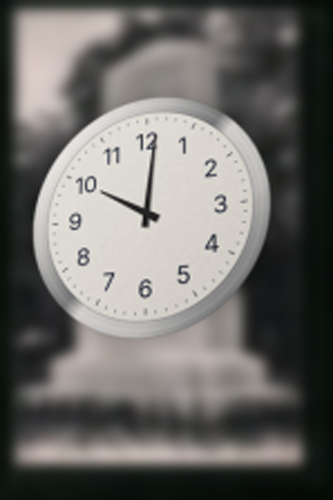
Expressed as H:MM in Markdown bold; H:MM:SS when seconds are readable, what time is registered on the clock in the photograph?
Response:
**10:01**
